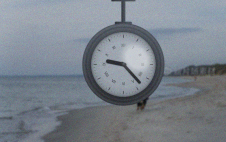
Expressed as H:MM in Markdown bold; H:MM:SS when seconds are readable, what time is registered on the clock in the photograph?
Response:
**9:23**
